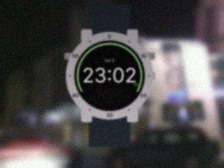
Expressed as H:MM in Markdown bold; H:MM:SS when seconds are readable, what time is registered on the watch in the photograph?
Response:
**23:02**
